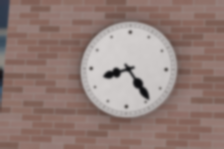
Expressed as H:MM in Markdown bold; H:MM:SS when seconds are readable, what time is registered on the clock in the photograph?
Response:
**8:24**
